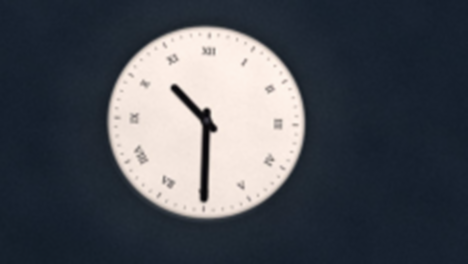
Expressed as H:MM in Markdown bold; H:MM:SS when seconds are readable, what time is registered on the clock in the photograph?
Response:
**10:30**
